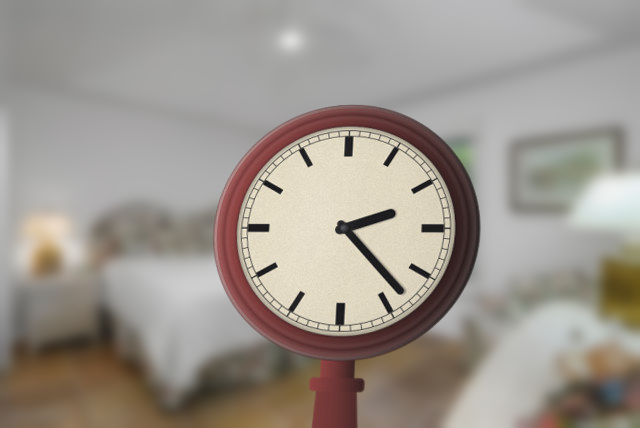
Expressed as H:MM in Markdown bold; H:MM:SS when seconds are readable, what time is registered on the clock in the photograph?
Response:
**2:23**
